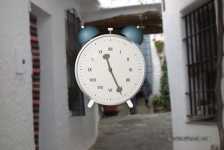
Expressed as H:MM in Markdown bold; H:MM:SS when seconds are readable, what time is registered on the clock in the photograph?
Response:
**11:26**
